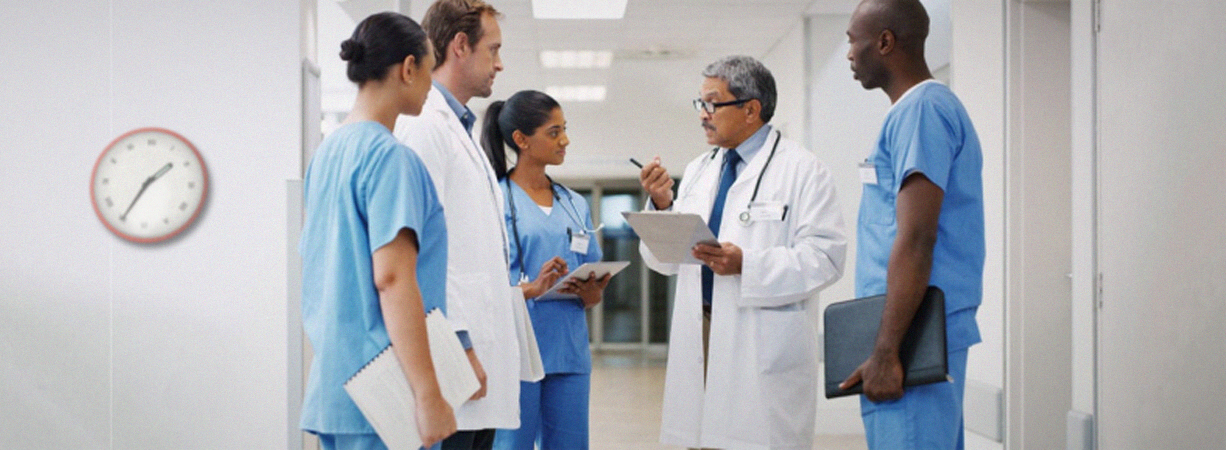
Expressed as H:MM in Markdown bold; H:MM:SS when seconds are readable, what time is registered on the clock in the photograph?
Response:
**1:35**
